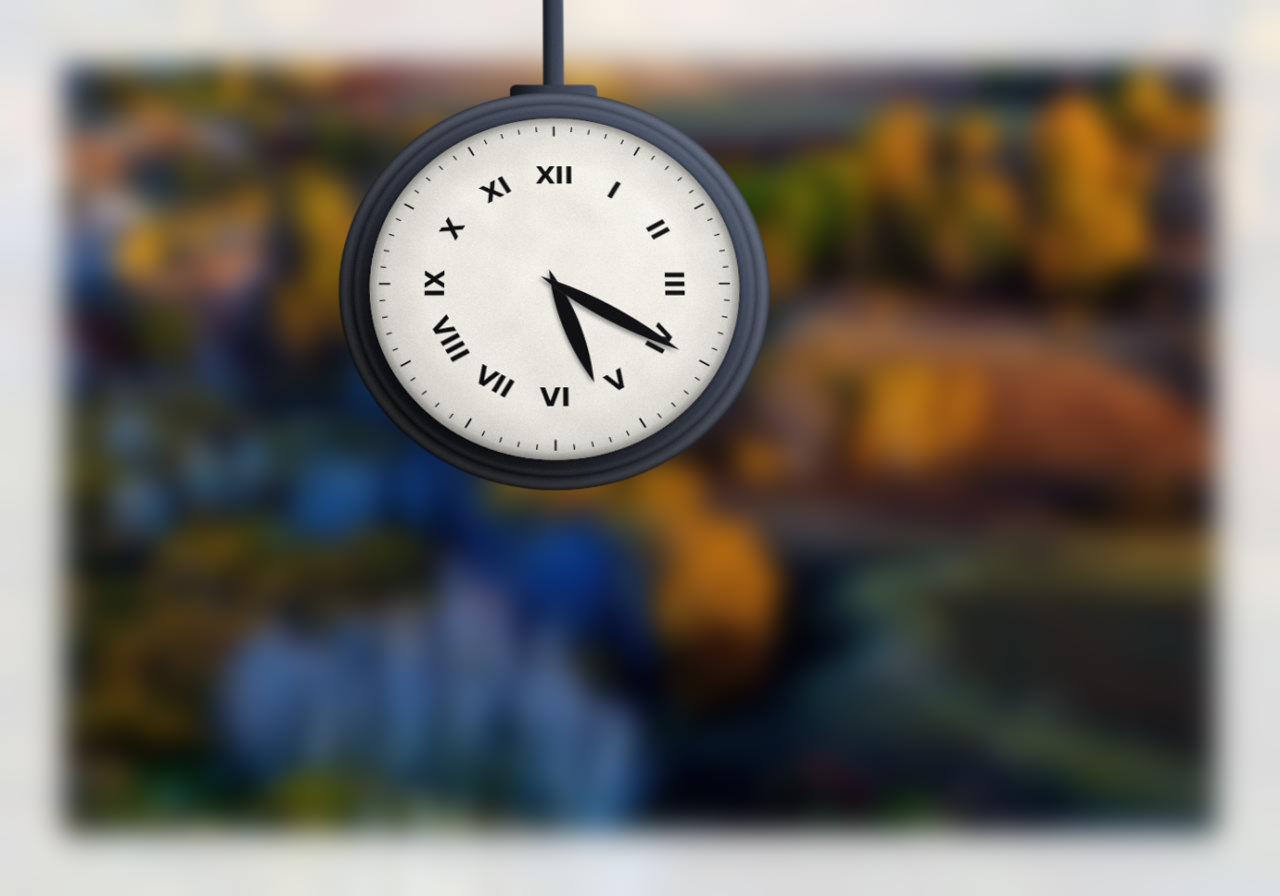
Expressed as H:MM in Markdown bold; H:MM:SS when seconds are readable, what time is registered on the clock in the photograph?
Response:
**5:20**
